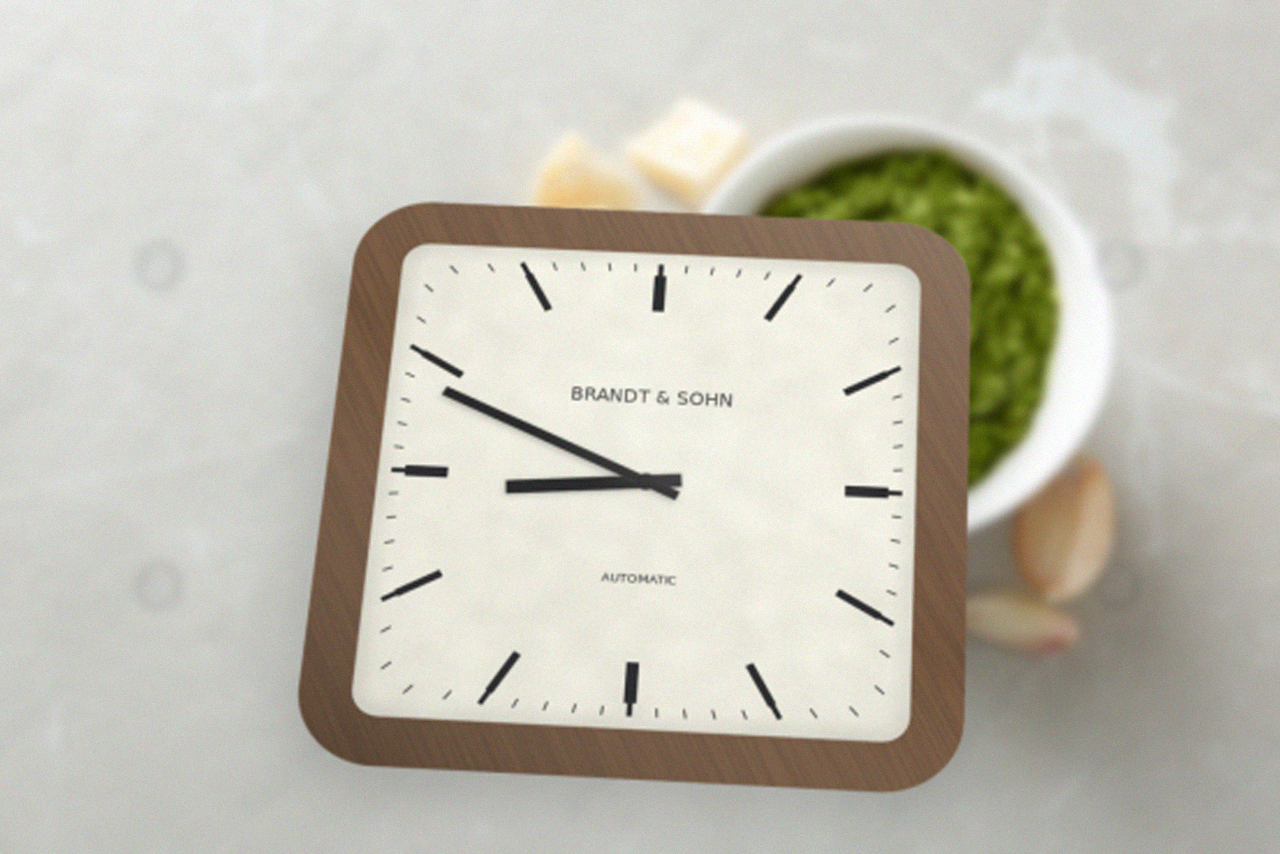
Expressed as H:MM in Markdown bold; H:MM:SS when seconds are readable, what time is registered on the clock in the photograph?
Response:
**8:49**
